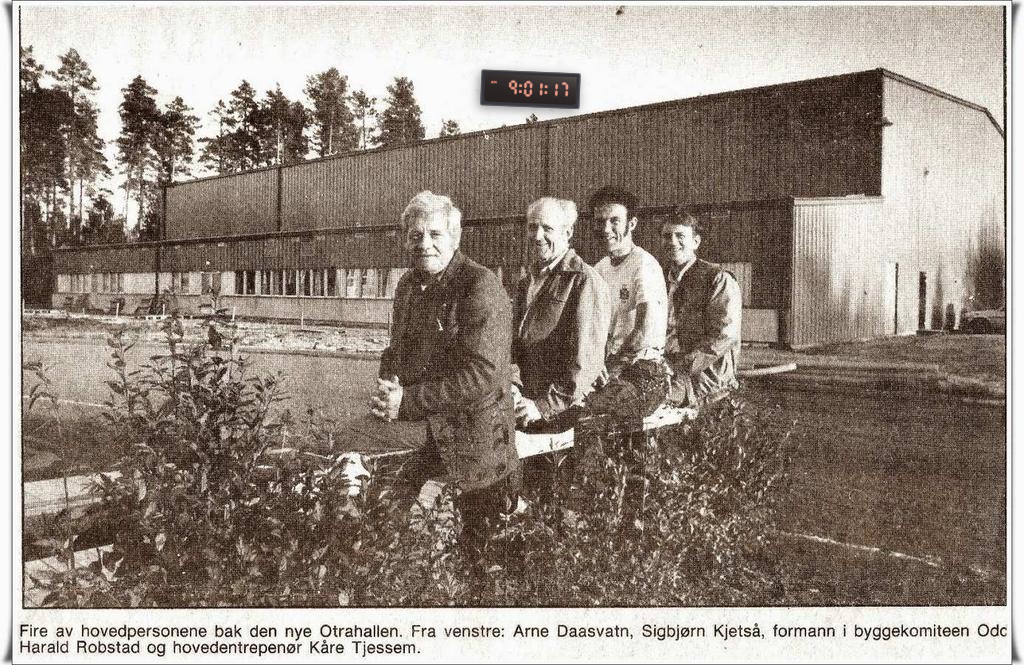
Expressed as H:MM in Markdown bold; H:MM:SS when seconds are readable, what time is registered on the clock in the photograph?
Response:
**9:01:17**
